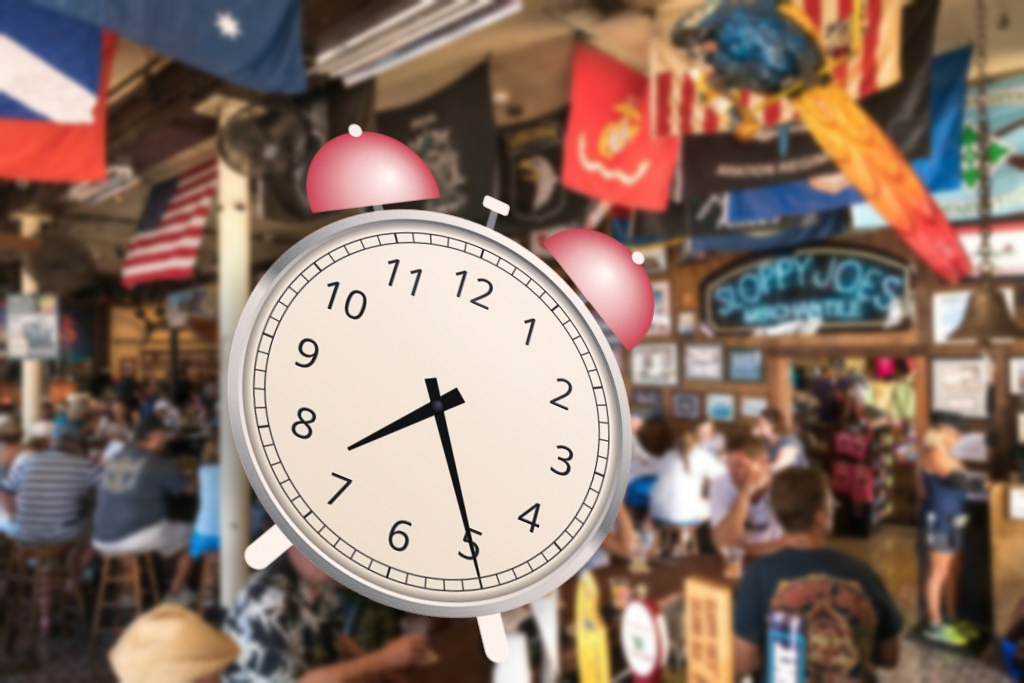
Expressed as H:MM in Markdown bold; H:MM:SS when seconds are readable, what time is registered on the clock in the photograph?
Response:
**7:25**
